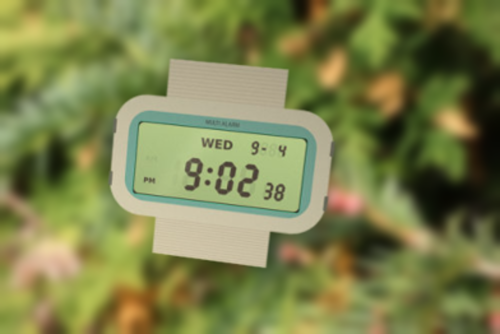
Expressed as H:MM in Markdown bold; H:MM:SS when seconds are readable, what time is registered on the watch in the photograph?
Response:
**9:02:38**
